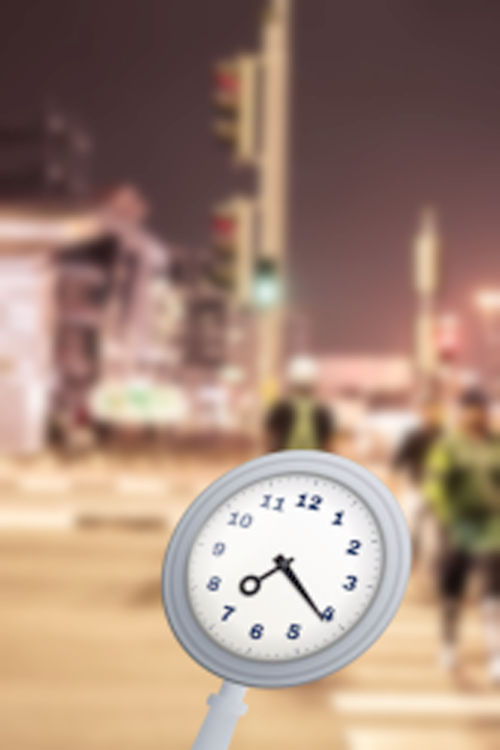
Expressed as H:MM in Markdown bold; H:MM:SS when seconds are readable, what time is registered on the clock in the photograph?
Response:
**7:21**
